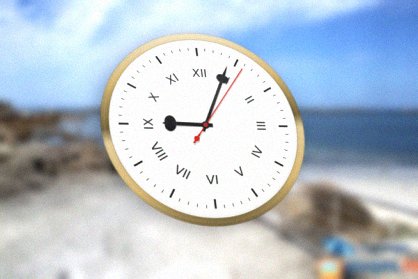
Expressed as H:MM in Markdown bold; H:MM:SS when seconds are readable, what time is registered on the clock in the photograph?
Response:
**9:04:06**
